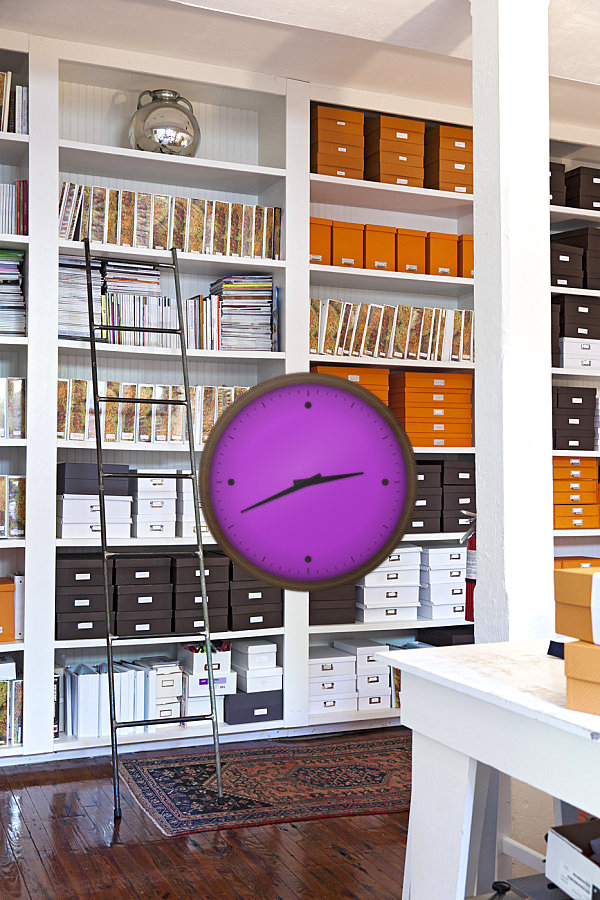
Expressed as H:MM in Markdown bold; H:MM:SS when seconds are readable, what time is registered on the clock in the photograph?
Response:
**2:41**
